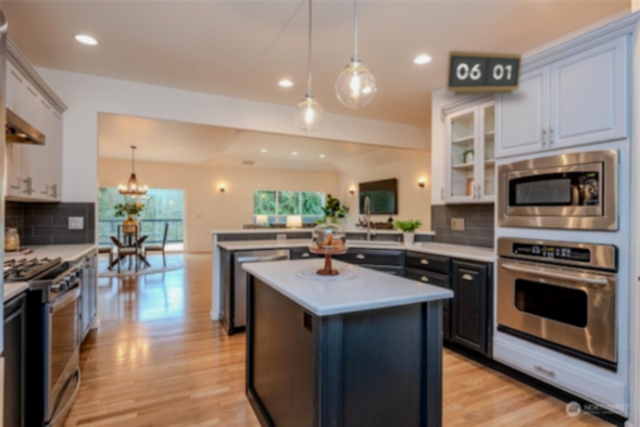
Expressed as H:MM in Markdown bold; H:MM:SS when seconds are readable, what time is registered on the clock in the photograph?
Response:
**6:01**
